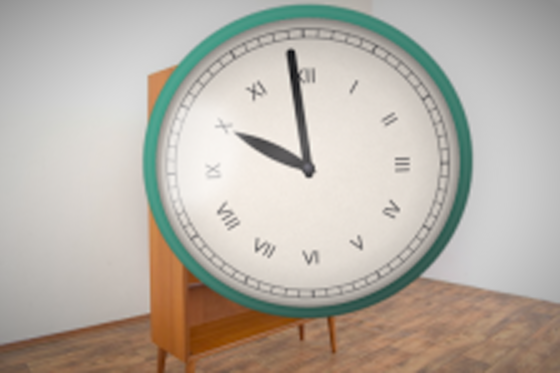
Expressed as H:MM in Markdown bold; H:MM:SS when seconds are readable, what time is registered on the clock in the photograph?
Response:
**9:59**
